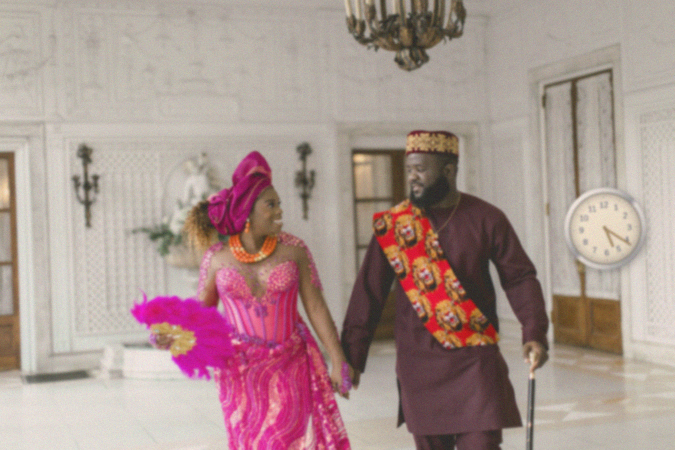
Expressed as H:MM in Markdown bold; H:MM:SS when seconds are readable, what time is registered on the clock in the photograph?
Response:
**5:21**
